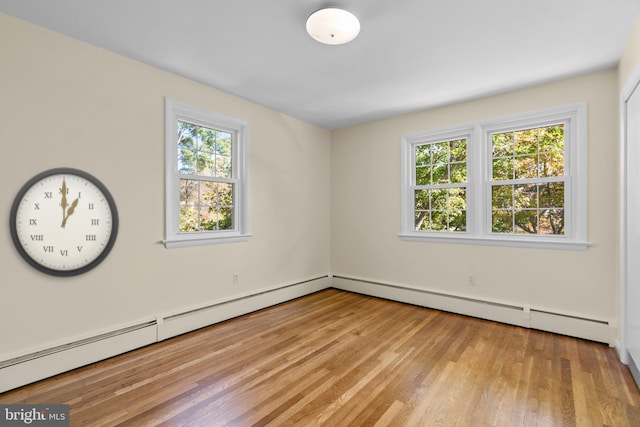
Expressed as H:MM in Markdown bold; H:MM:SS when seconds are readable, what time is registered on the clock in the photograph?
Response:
**1:00**
